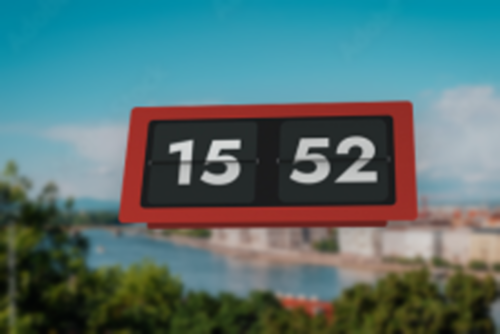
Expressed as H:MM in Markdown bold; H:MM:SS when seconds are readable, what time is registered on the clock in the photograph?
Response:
**15:52**
